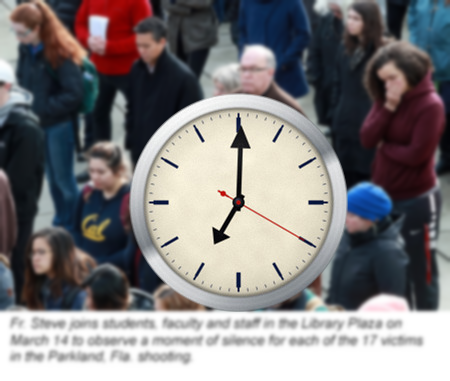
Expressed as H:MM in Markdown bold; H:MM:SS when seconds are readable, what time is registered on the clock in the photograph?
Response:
**7:00:20**
